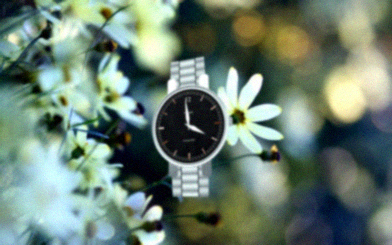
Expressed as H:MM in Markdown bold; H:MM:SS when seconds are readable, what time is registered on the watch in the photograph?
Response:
**3:59**
